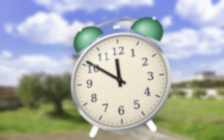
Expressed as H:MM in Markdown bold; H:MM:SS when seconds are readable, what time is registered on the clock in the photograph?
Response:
**11:51**
